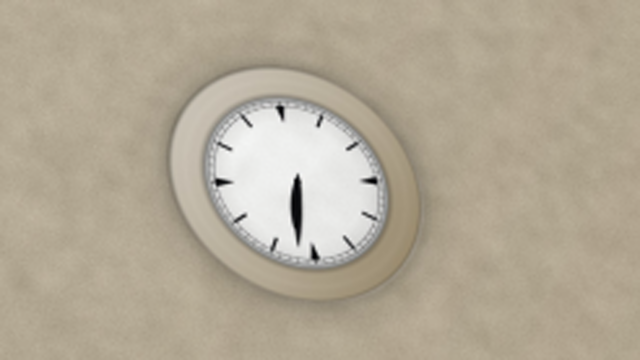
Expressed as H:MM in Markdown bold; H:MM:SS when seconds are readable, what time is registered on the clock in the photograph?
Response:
**6:32**
